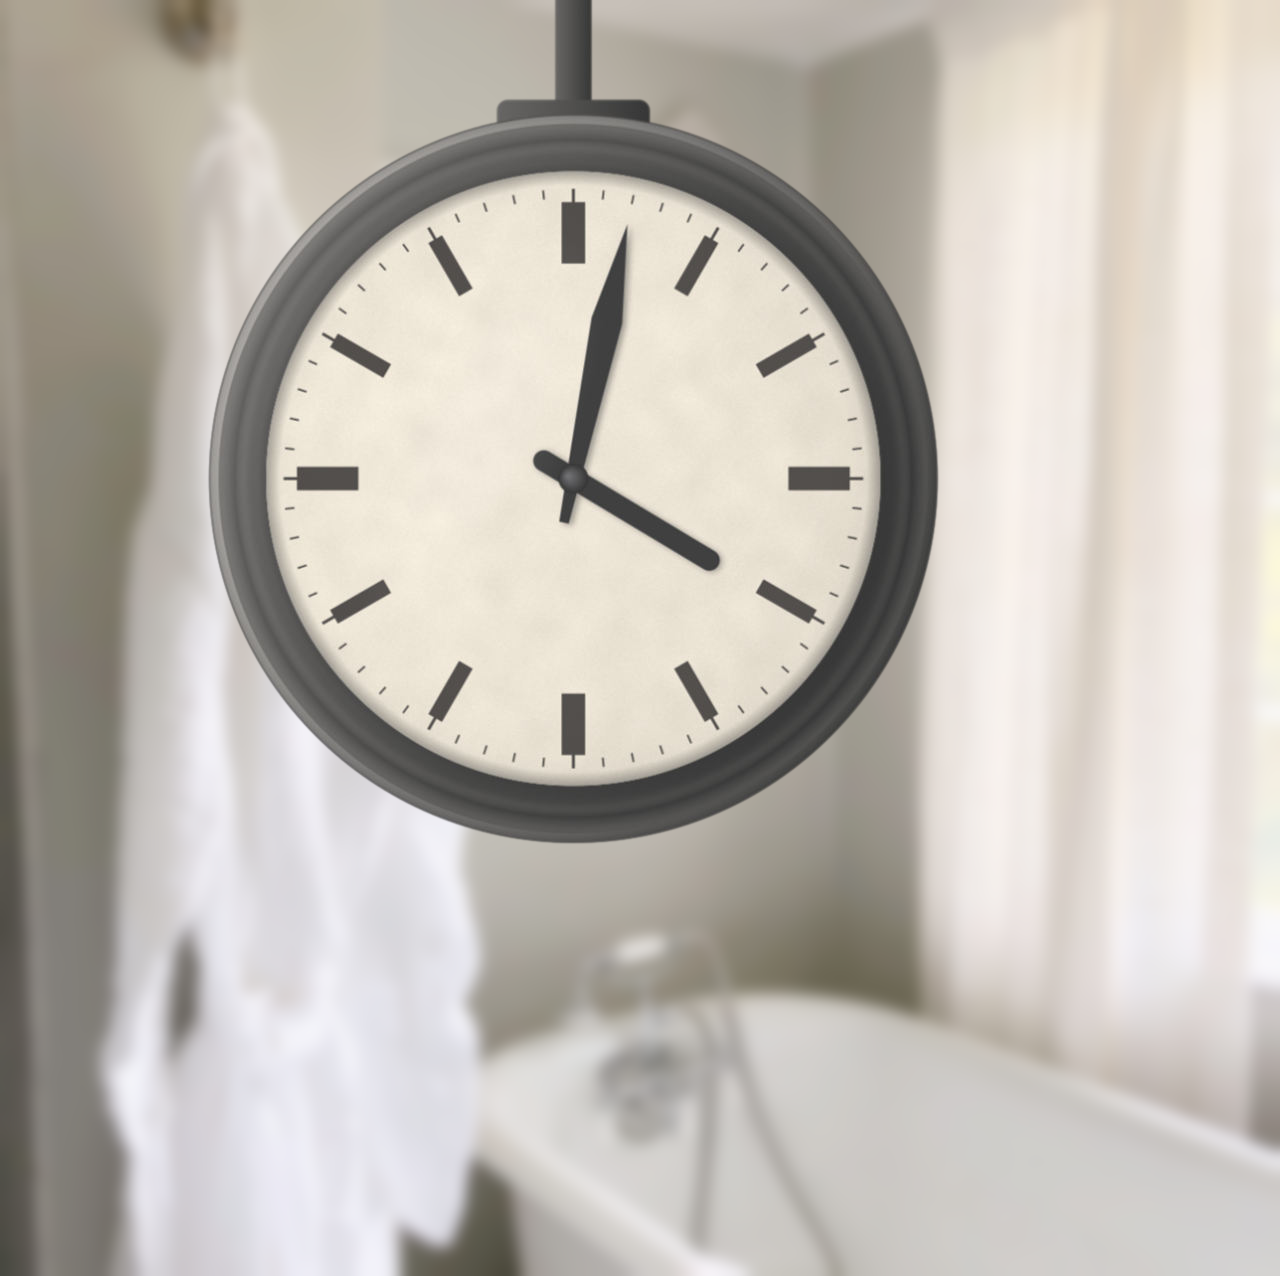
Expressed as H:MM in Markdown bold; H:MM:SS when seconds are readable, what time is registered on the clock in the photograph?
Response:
**4:02**
